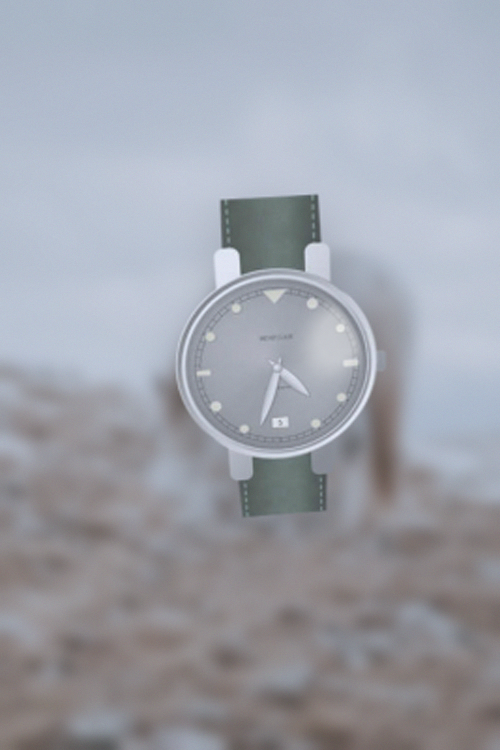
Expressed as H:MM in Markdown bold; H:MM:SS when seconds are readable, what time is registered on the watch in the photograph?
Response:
**4:33**
